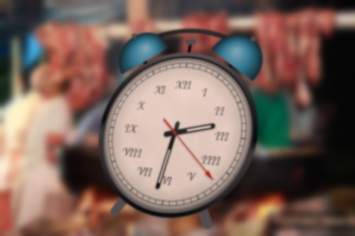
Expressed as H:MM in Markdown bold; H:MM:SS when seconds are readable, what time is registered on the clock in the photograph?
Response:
**2:31:22**
